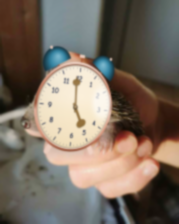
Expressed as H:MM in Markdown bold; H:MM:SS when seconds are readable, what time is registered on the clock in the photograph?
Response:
**4:59**
